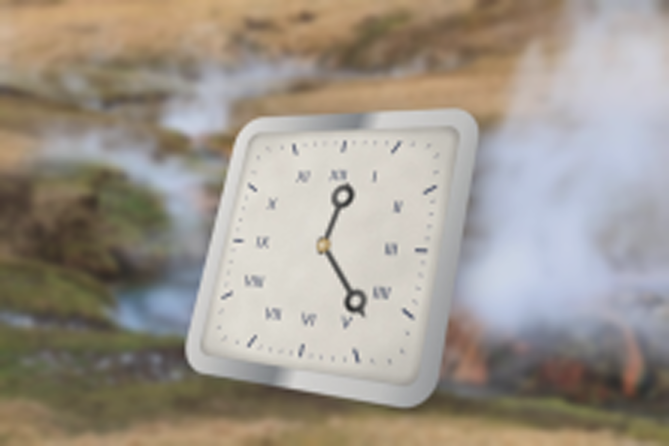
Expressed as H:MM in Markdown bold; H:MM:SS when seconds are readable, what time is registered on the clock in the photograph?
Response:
**12:23**
